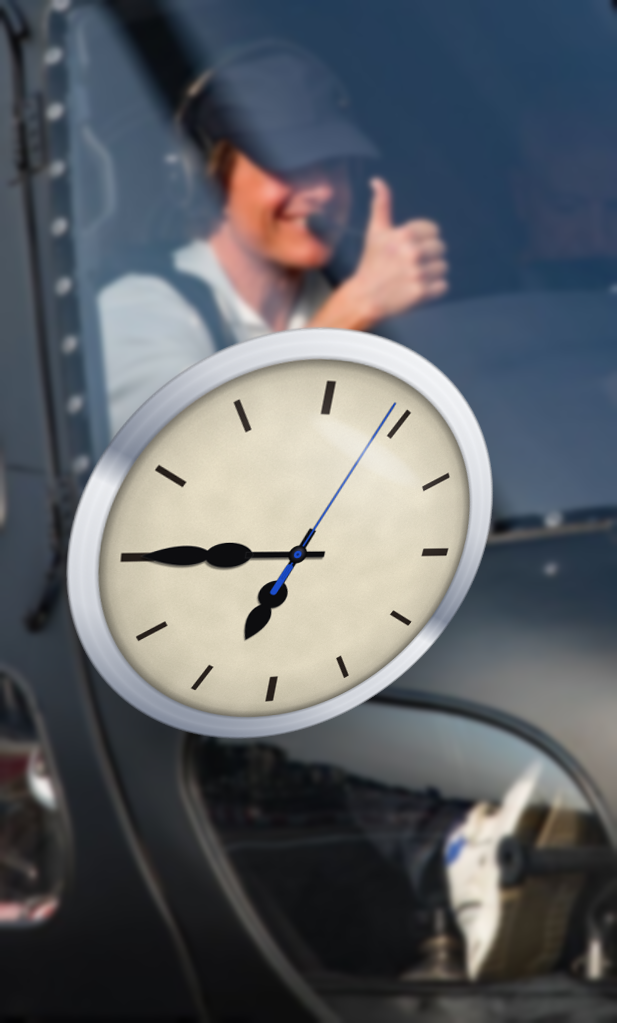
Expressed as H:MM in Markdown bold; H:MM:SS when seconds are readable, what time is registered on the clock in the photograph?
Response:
**6:45:04**
